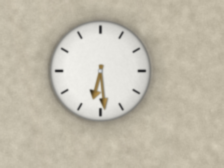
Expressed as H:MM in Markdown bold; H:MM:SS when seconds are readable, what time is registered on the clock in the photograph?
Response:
**6:29**
